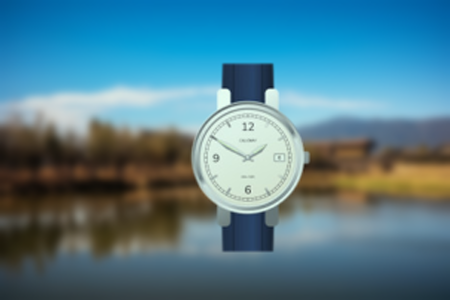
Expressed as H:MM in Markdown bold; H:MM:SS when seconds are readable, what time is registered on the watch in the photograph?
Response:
**1:50**
